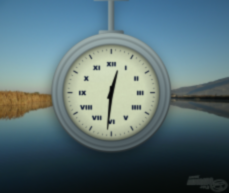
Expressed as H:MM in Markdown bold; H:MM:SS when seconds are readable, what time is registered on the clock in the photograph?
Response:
**12:31**
